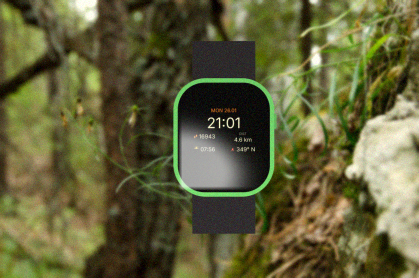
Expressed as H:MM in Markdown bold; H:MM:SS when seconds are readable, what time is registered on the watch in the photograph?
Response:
**21:01**
